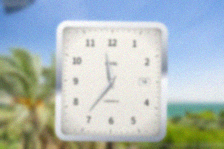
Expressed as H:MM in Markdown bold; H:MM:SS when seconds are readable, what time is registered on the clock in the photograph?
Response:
**11:36**
